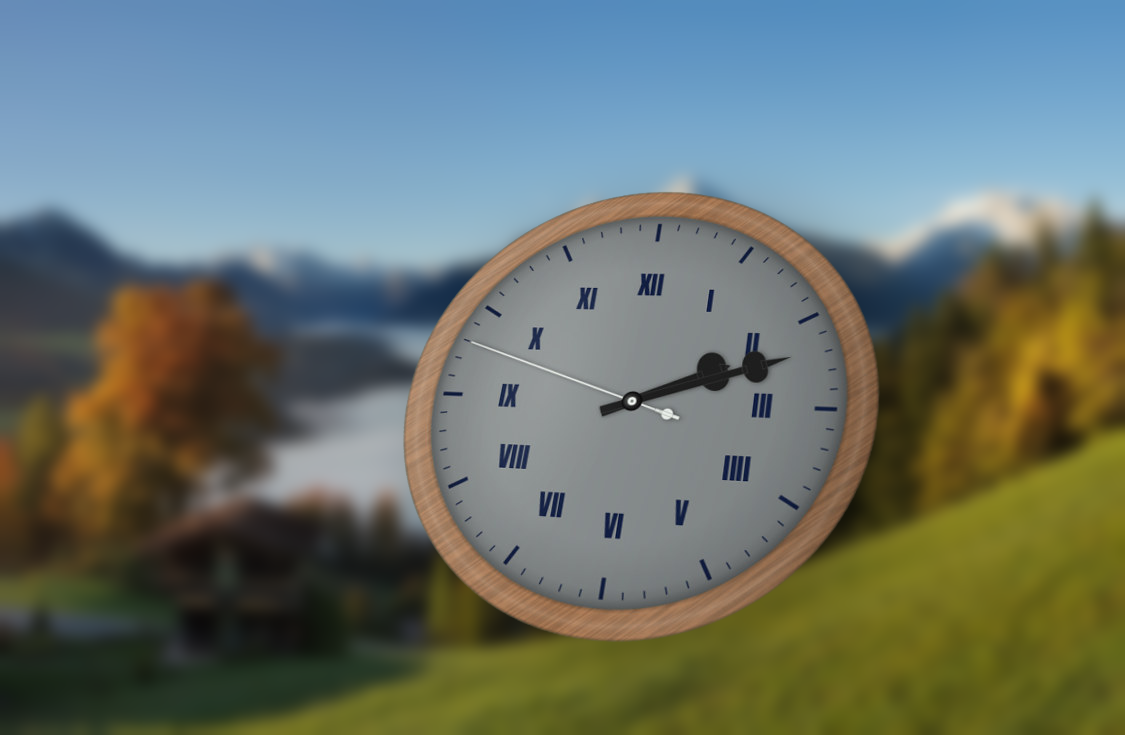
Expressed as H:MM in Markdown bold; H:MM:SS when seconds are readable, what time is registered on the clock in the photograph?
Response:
**2:11:48**
